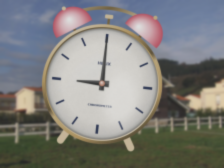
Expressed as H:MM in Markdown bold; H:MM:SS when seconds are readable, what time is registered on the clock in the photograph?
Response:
**9:00**
